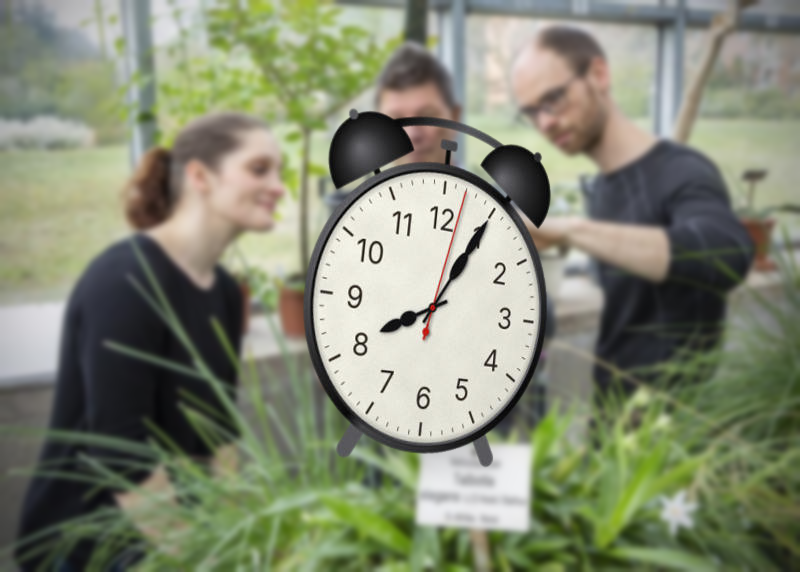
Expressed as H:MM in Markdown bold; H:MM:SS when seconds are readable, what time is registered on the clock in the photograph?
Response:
**8:05:02**
